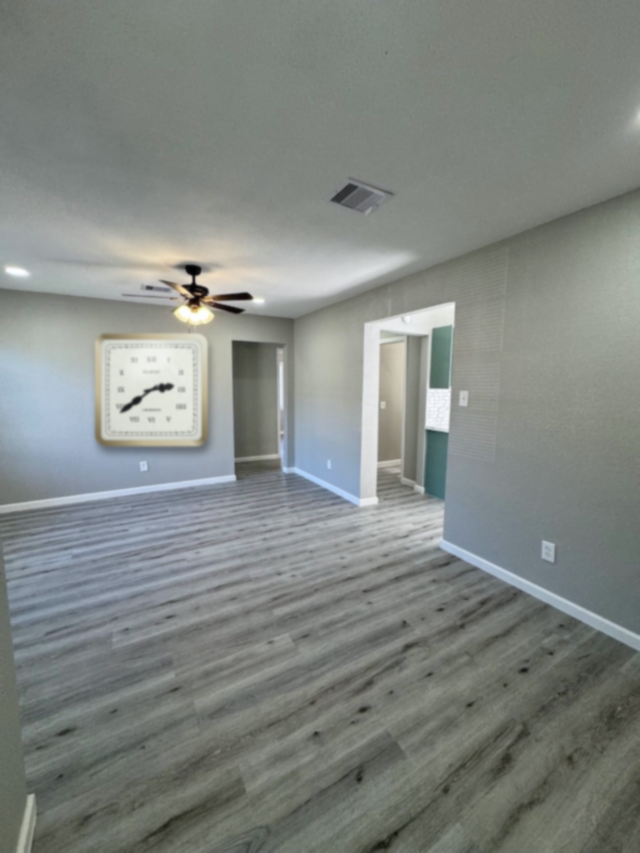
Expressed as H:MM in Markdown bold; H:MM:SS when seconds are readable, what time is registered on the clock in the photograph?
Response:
**2:39**
